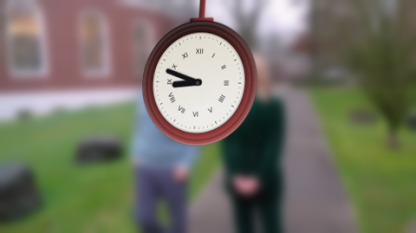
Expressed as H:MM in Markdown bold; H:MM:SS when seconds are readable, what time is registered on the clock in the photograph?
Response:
**8:48**
